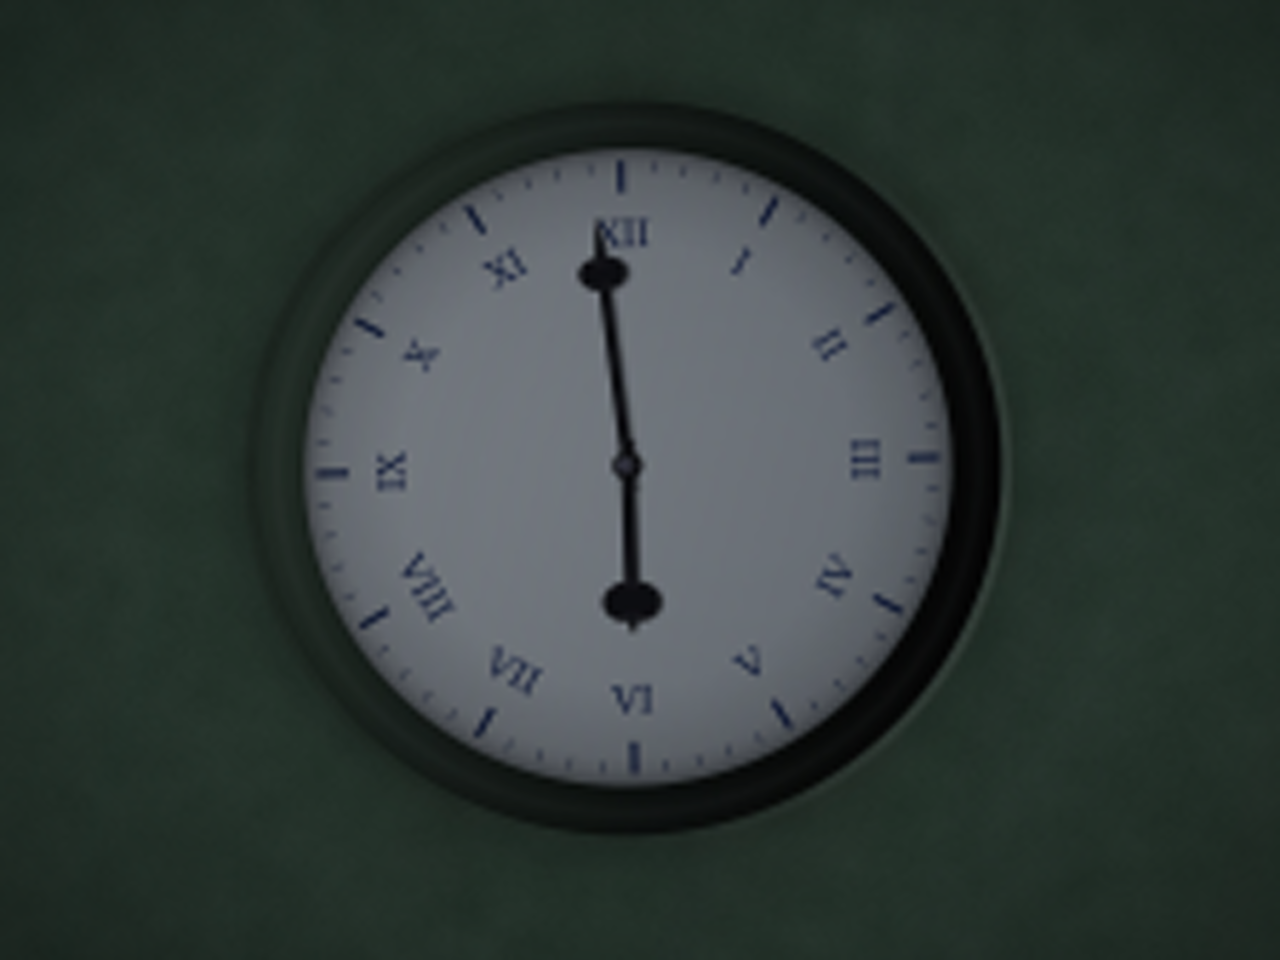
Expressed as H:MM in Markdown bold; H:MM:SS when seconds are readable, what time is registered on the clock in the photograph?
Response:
**5:59**
